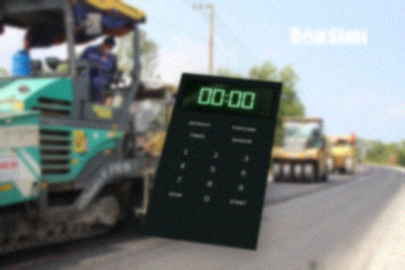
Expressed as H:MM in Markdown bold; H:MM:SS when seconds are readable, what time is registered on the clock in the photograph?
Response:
**0:00**
